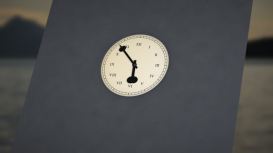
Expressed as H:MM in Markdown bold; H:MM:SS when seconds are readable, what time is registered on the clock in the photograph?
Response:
**5:53**
